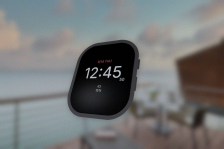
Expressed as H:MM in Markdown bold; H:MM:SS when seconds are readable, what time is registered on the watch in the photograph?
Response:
**12:45**
